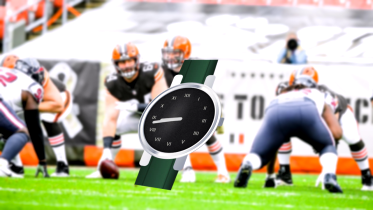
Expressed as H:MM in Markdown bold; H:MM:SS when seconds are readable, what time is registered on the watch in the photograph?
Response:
**8:43**
